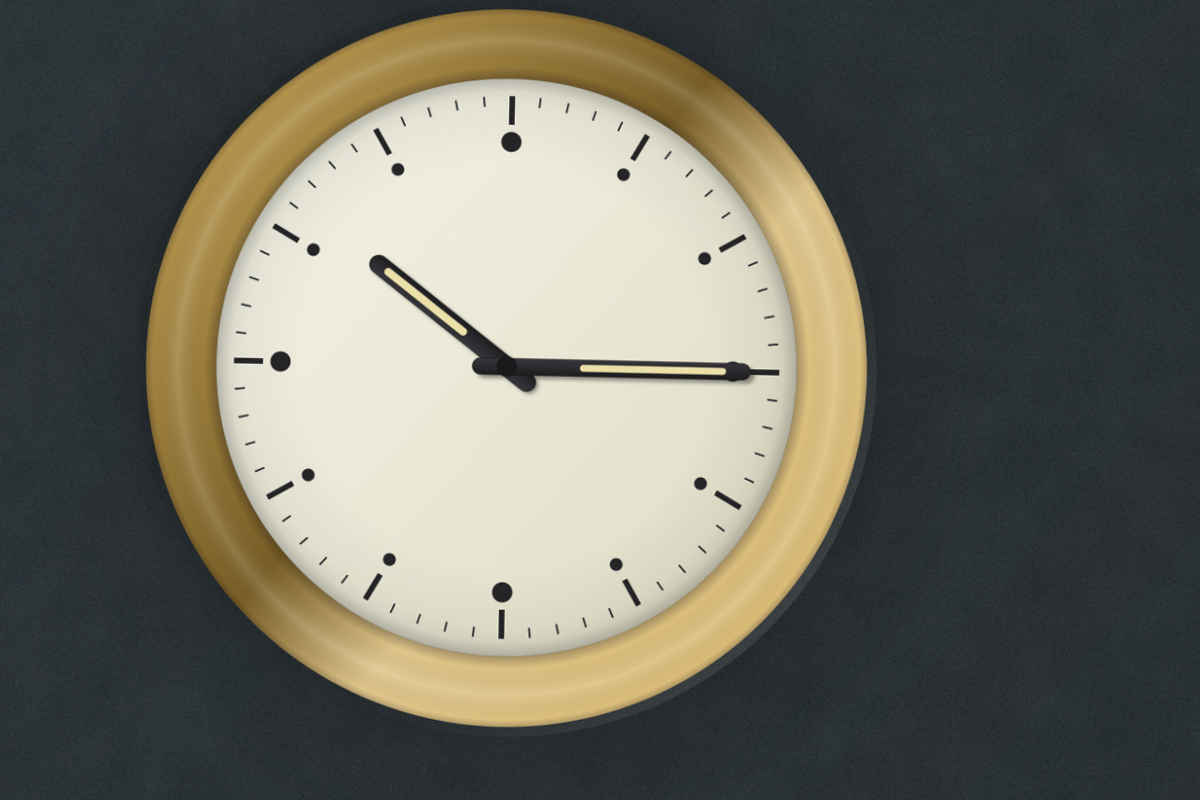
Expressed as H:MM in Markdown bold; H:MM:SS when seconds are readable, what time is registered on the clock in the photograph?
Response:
**10:15**
